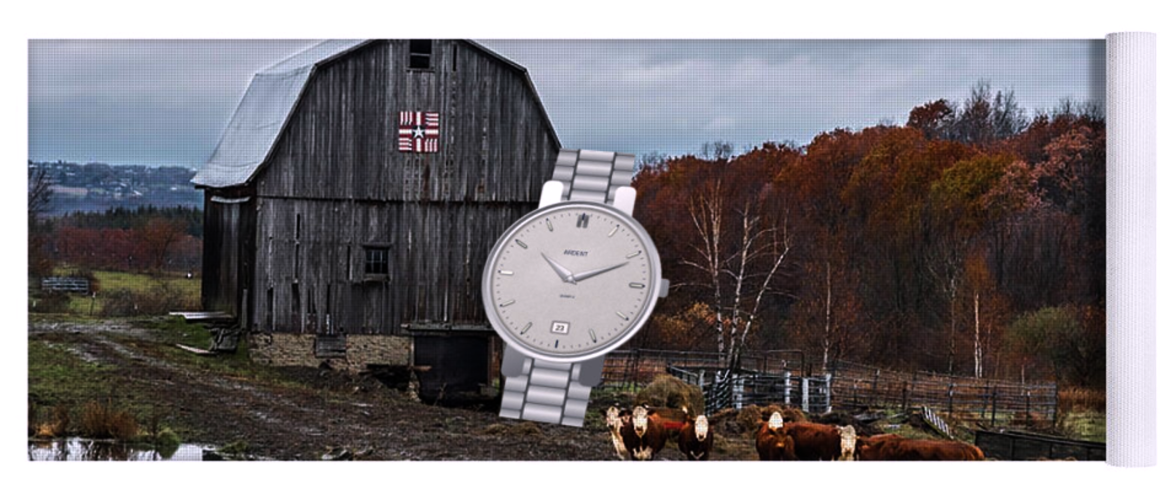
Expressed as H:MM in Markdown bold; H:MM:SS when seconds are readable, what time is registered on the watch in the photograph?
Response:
**10:11**
